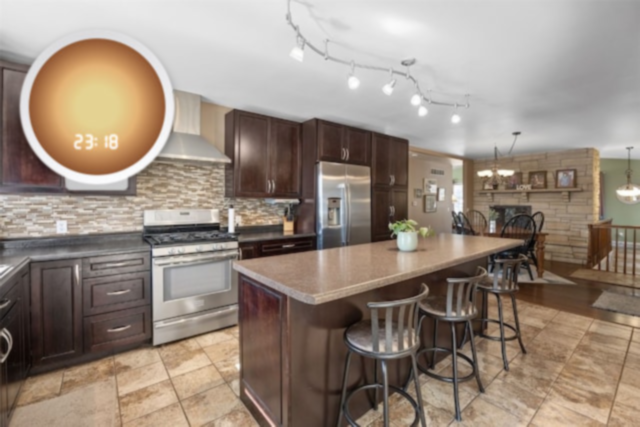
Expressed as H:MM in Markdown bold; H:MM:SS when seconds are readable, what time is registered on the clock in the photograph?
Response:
**23:18**
